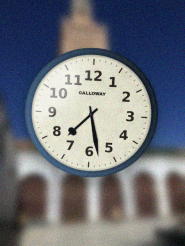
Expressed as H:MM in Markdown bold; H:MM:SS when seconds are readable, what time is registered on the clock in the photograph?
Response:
**7:28**
